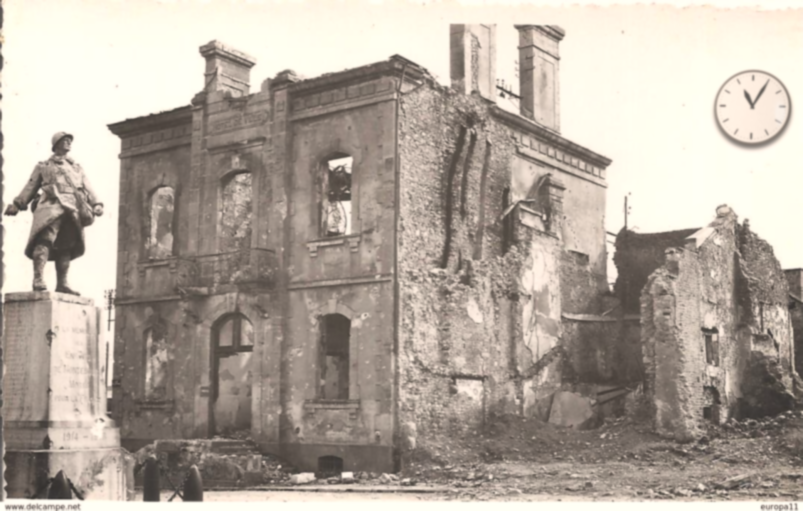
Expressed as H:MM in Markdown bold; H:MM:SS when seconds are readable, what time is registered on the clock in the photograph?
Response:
**11:05**
